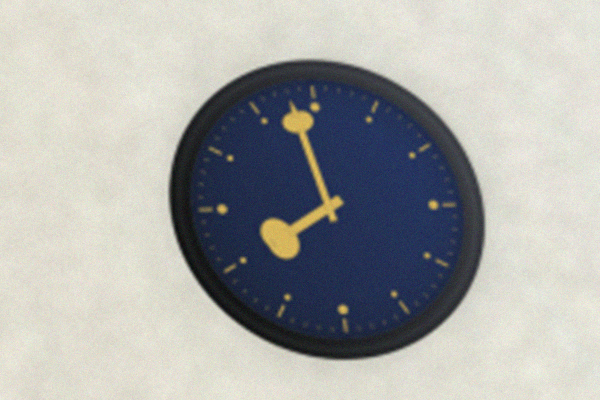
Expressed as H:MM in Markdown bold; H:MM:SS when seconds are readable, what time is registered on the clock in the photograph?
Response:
**7:58**
